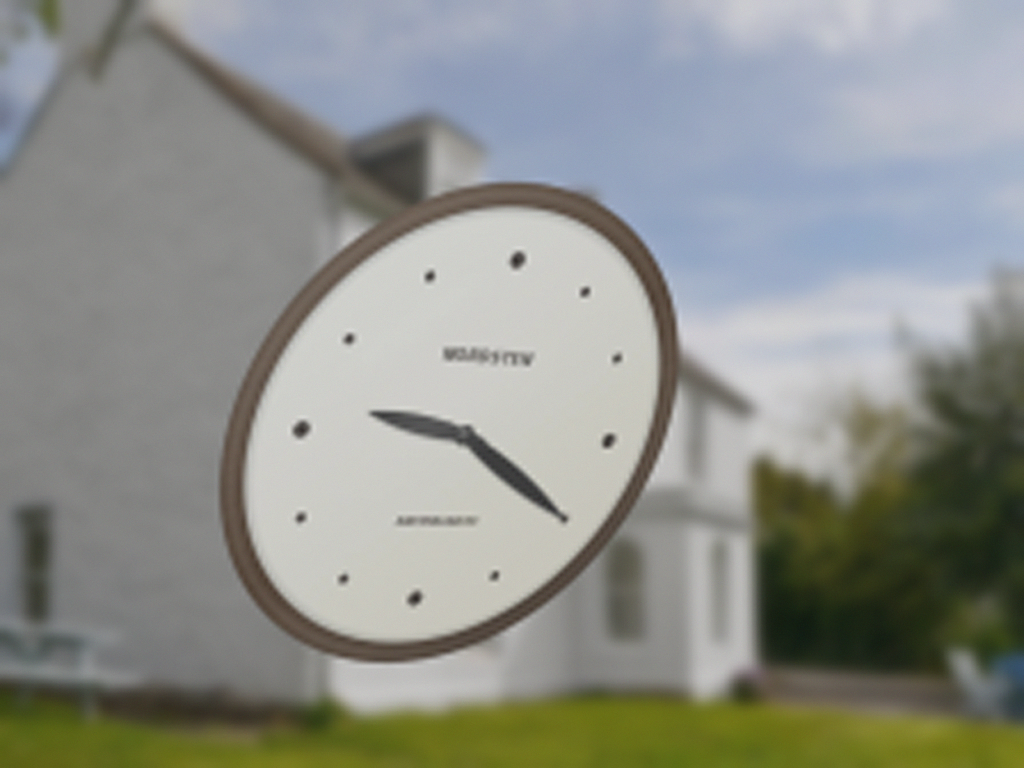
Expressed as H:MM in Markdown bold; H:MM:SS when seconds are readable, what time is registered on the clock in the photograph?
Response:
**9:20**
